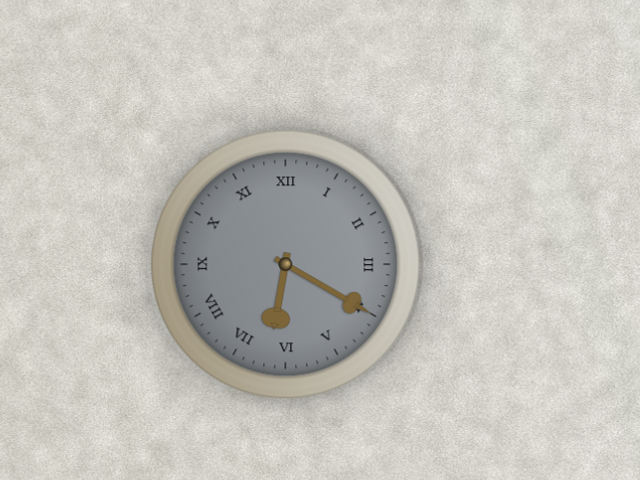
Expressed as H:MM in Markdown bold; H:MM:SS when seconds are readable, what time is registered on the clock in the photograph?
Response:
**6:20**
